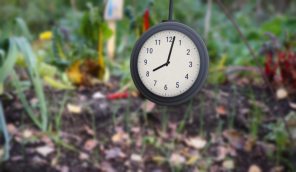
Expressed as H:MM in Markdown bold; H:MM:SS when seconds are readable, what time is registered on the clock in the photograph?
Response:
**8:02**
